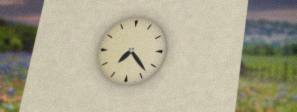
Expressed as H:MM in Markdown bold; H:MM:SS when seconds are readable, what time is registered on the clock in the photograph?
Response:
**7:23**
